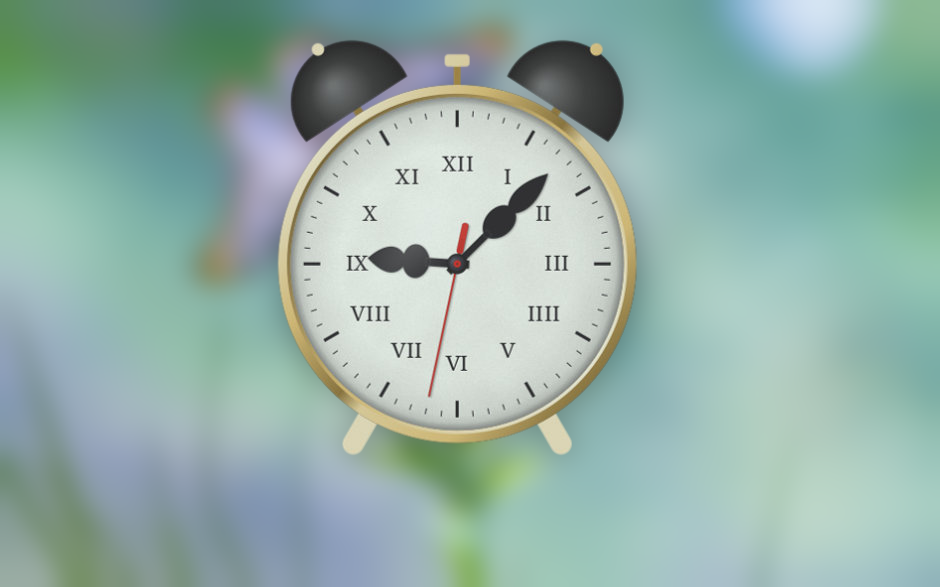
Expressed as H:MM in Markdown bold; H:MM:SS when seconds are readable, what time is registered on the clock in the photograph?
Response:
**9:07:32**
